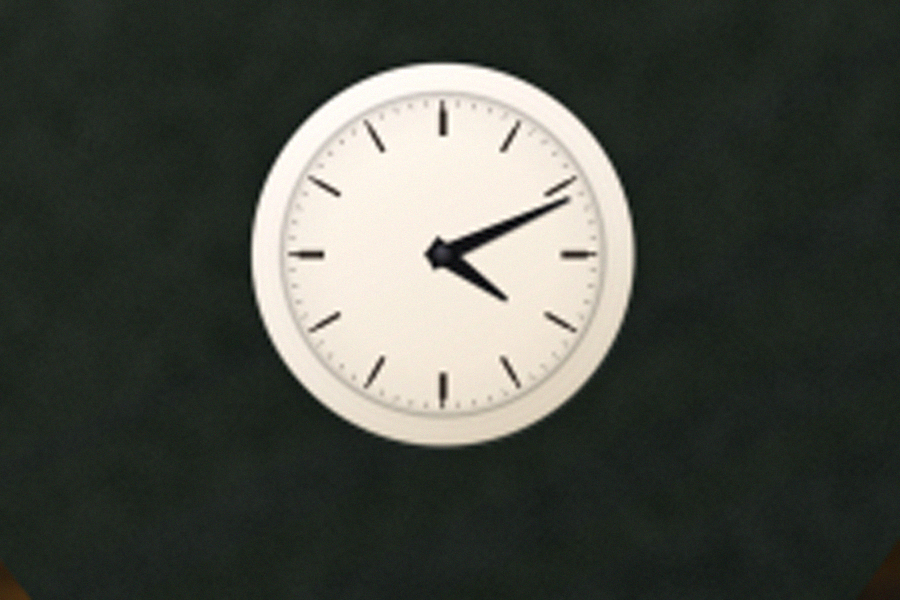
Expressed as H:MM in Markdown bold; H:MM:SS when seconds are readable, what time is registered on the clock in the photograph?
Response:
**4:11**
